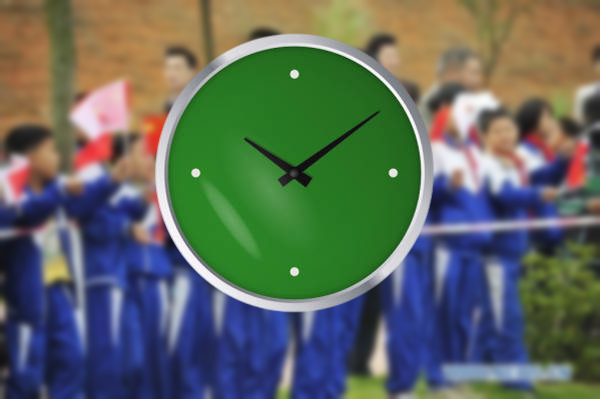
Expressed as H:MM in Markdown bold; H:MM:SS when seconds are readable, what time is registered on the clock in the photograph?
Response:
**10:09**
